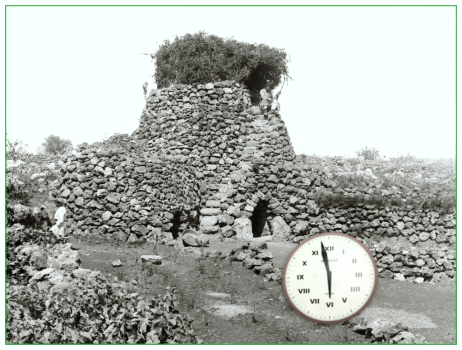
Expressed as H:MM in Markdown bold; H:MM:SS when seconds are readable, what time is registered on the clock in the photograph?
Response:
**5:58**
